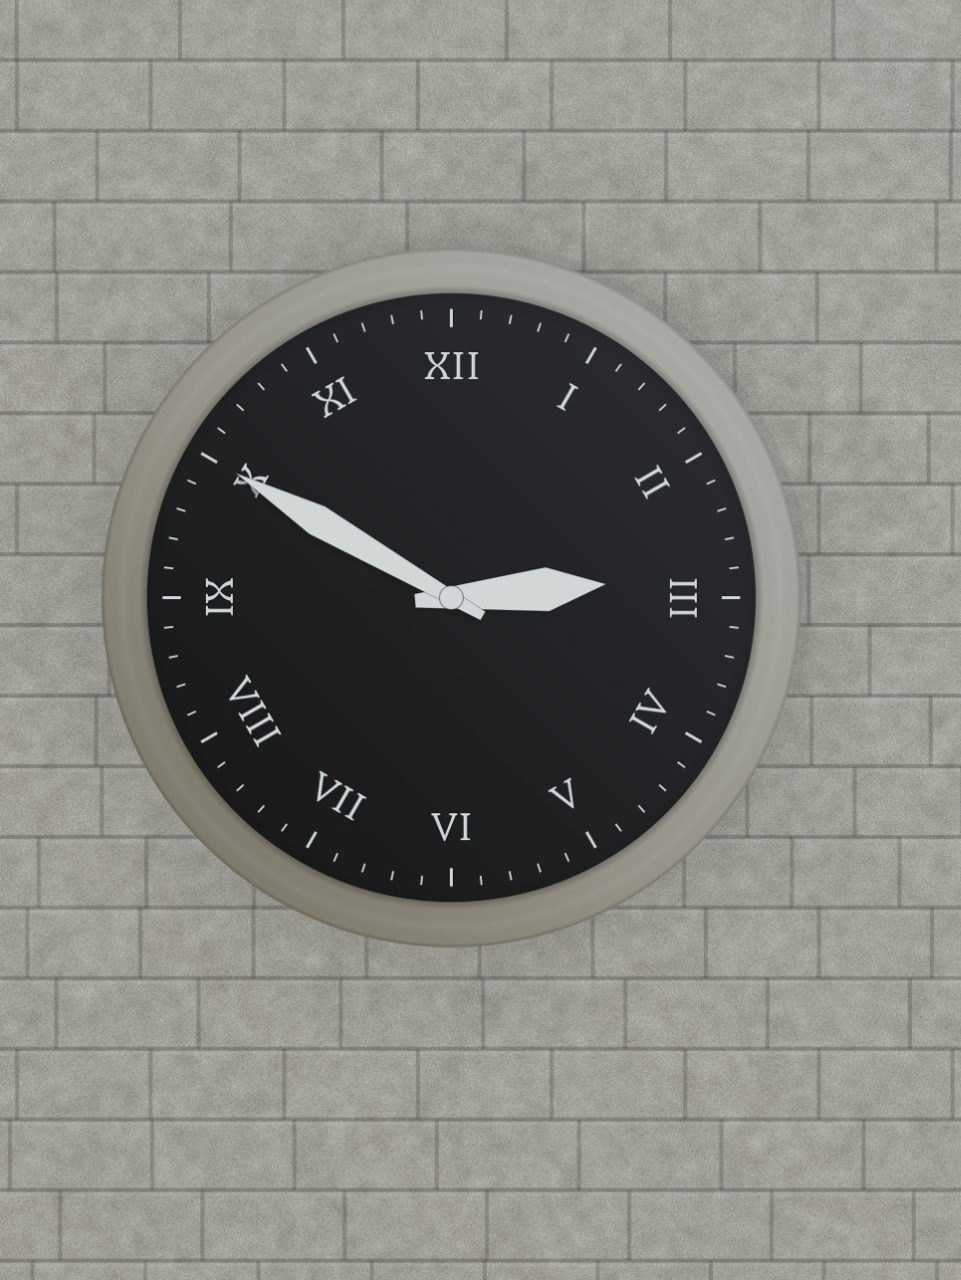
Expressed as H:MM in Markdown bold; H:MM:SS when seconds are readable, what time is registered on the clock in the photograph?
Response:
**2:50**
